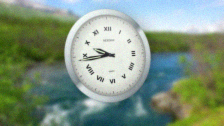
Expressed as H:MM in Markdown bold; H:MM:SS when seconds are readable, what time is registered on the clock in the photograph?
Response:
**9:44**
